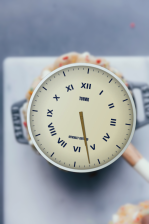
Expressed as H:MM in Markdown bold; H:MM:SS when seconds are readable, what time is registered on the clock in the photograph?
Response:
**5:27**
